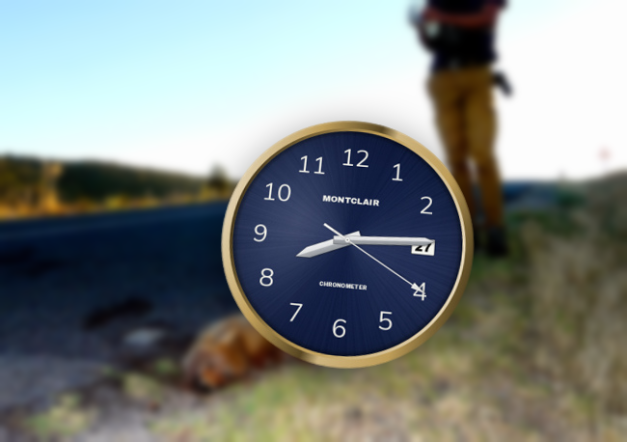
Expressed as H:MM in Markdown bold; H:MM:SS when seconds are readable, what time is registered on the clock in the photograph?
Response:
**8:14:20**
